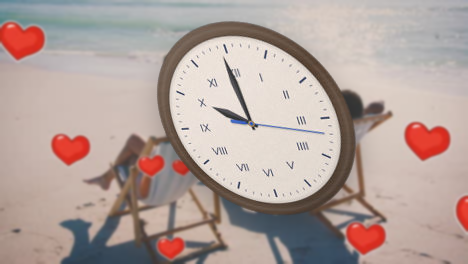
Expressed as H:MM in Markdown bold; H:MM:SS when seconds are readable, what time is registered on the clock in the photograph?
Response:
**9:59:17**
